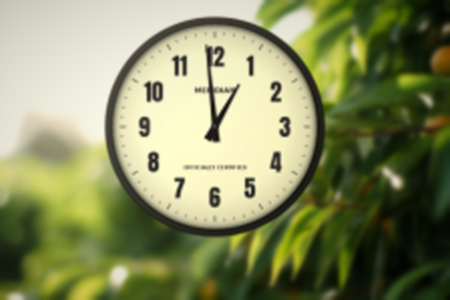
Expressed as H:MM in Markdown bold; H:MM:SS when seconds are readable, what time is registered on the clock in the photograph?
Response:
**12:59**
